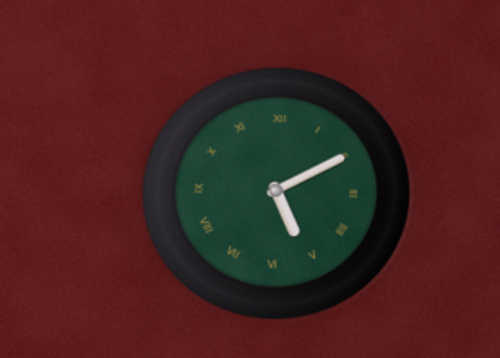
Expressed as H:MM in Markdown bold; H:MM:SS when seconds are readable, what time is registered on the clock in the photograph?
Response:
**5:10**
